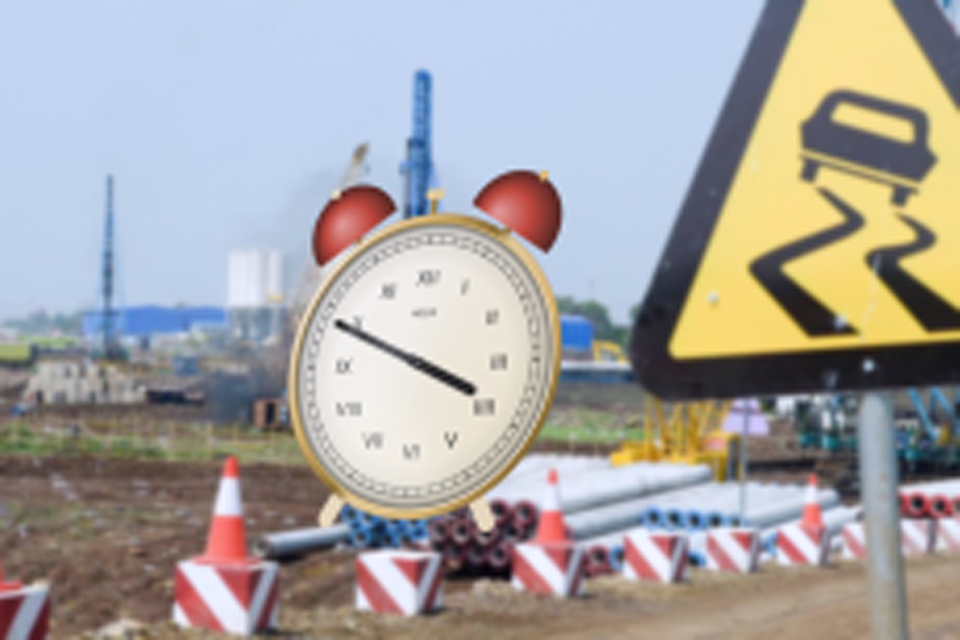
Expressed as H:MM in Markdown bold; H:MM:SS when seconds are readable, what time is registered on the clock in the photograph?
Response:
**3:49**
